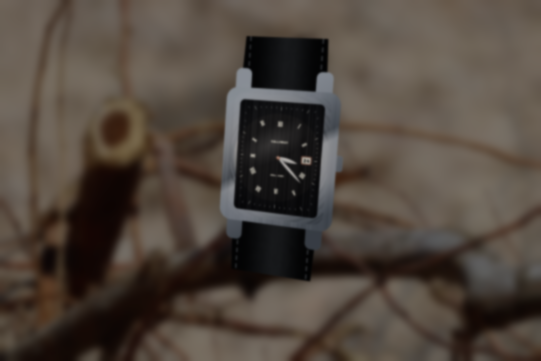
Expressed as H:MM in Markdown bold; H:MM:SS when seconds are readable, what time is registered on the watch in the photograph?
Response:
**3:22**
